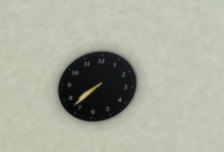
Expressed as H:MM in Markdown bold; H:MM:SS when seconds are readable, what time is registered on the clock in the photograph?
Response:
**7:37**
